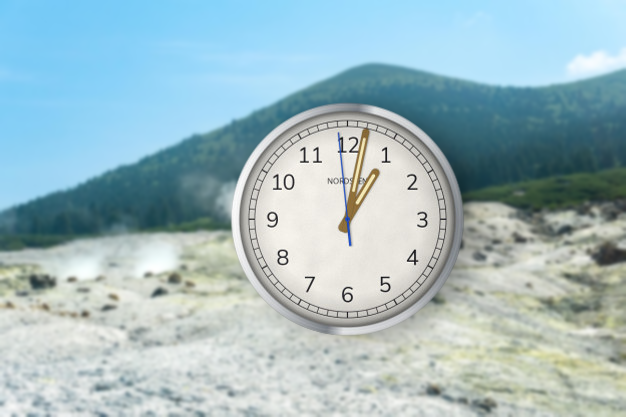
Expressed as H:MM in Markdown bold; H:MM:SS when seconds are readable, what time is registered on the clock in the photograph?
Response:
**1:01:59**
